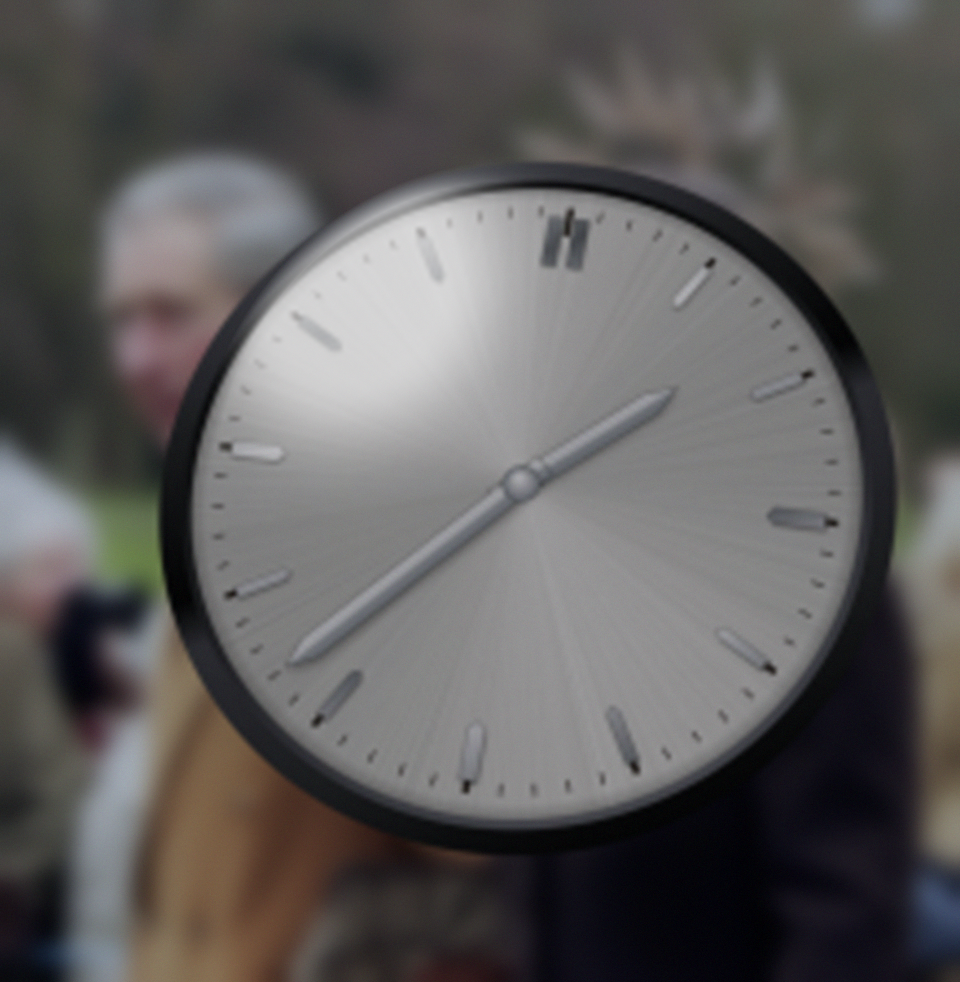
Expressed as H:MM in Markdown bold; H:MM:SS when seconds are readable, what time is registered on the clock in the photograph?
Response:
**1:37**
